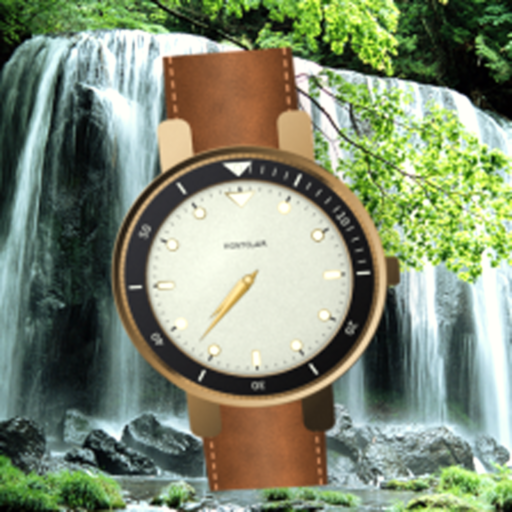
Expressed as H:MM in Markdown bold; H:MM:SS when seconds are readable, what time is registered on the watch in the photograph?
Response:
**7:37**
